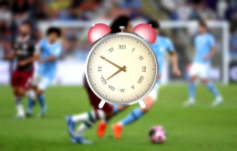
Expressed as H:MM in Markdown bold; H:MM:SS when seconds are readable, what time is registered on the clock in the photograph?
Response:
**7:50**
